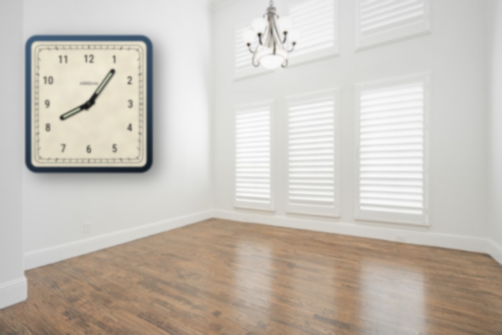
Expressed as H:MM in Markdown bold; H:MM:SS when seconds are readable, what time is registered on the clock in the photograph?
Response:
**8:06**
